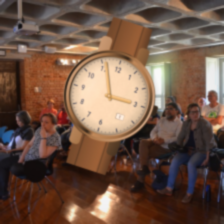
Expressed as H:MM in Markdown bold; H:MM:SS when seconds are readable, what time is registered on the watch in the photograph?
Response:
**2:56**
